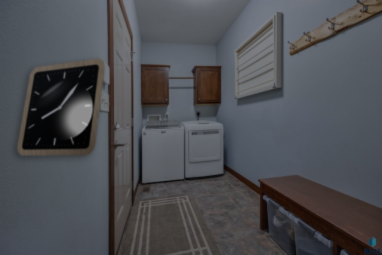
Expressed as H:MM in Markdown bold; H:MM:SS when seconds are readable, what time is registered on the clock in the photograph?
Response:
**8:06**
